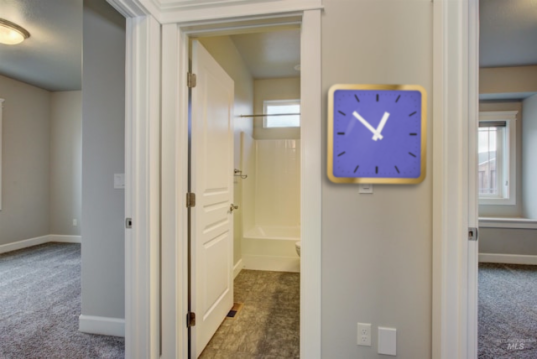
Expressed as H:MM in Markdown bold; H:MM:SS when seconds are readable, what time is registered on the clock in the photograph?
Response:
**12:52**
